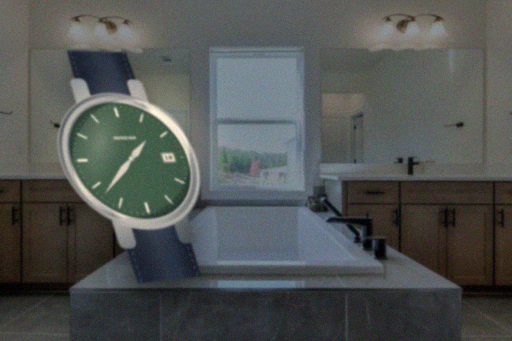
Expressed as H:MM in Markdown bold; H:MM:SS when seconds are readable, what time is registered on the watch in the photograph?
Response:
**1:38**
